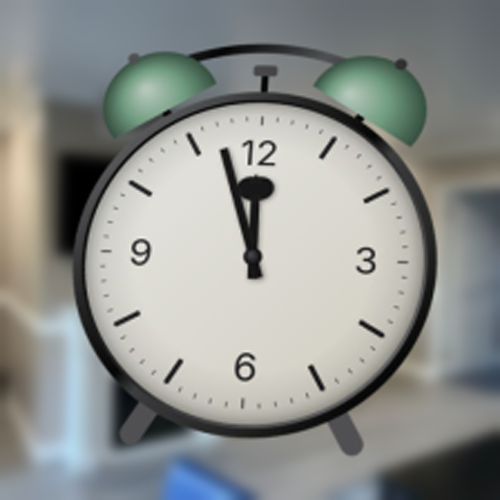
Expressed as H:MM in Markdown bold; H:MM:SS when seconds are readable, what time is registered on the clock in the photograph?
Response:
**11:57**
